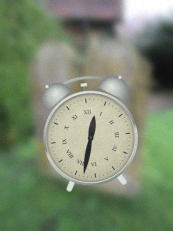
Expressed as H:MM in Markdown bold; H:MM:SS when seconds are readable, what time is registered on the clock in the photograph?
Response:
**12:33**
